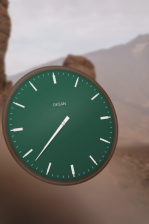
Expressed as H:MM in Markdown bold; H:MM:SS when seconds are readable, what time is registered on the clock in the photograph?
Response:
**7:38**
